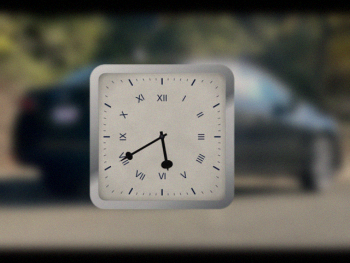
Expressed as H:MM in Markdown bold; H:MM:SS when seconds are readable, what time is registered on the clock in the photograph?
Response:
**5:40**
